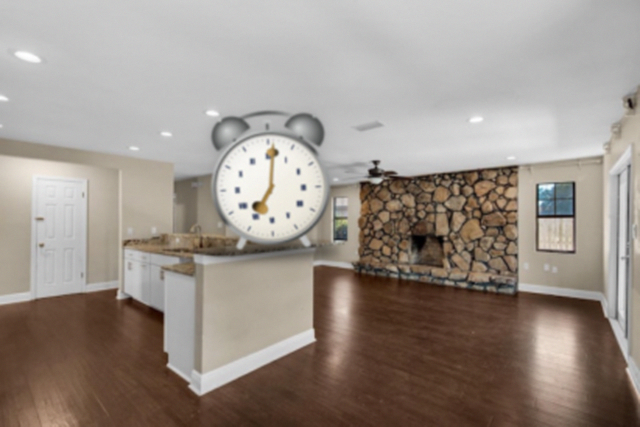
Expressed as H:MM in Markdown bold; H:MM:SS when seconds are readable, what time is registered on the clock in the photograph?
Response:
**7:01**
